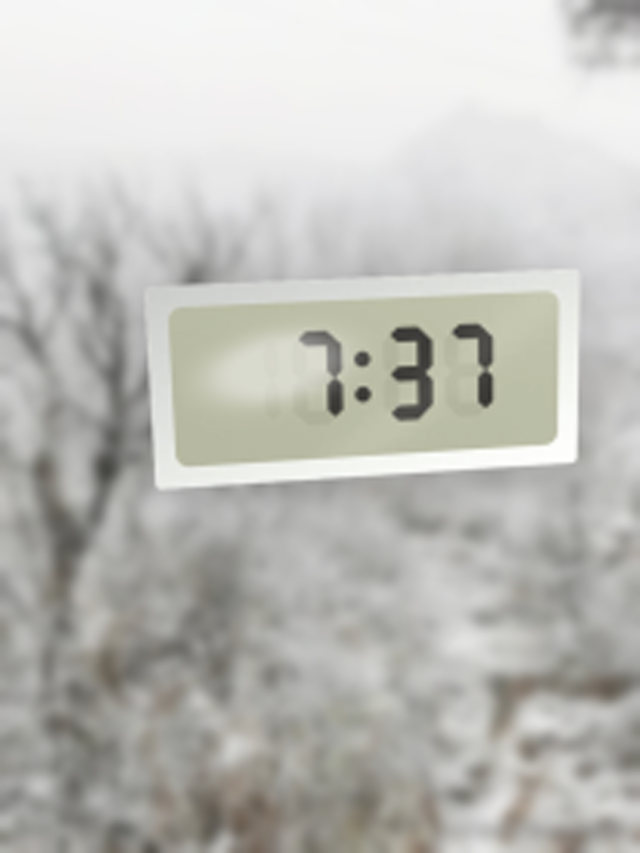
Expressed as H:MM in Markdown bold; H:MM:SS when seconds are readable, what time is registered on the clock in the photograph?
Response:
**7:37**
